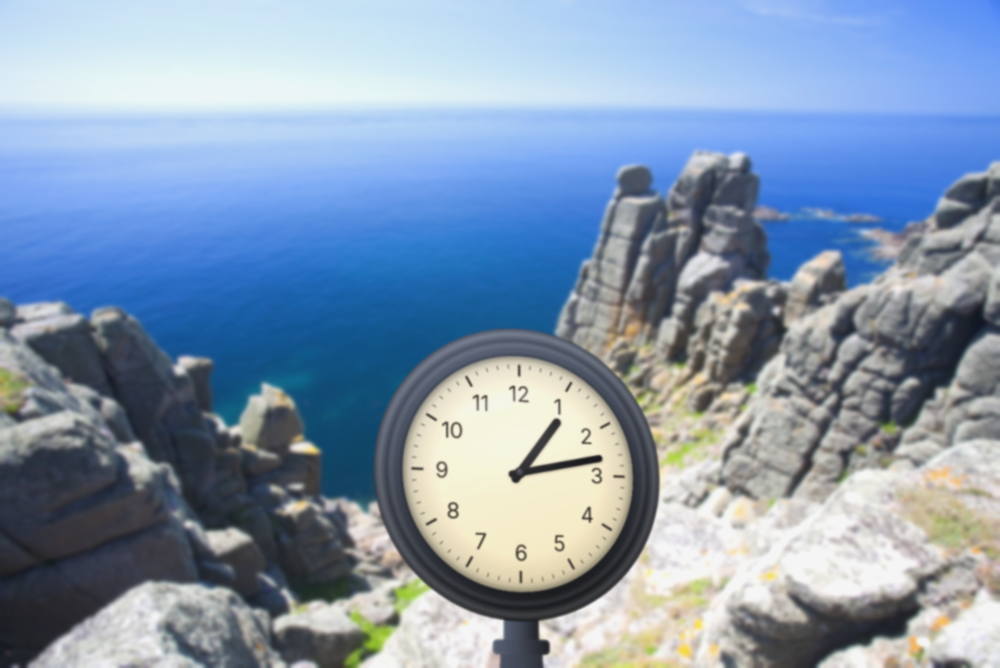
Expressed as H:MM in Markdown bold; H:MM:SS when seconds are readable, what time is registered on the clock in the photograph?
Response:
**1:13**
